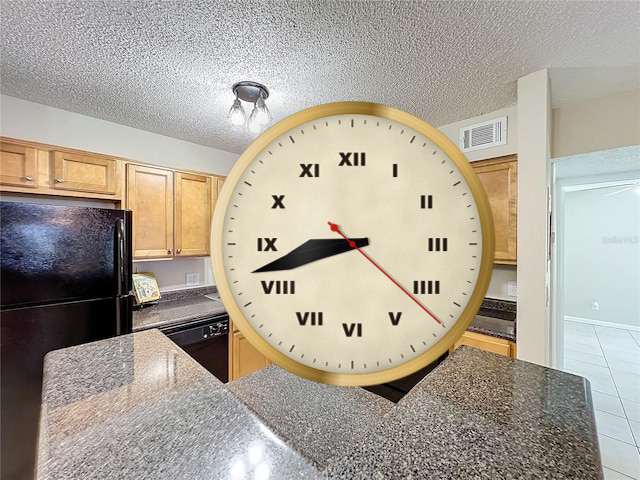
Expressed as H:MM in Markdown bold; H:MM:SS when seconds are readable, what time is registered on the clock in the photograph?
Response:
**8:42:22**
